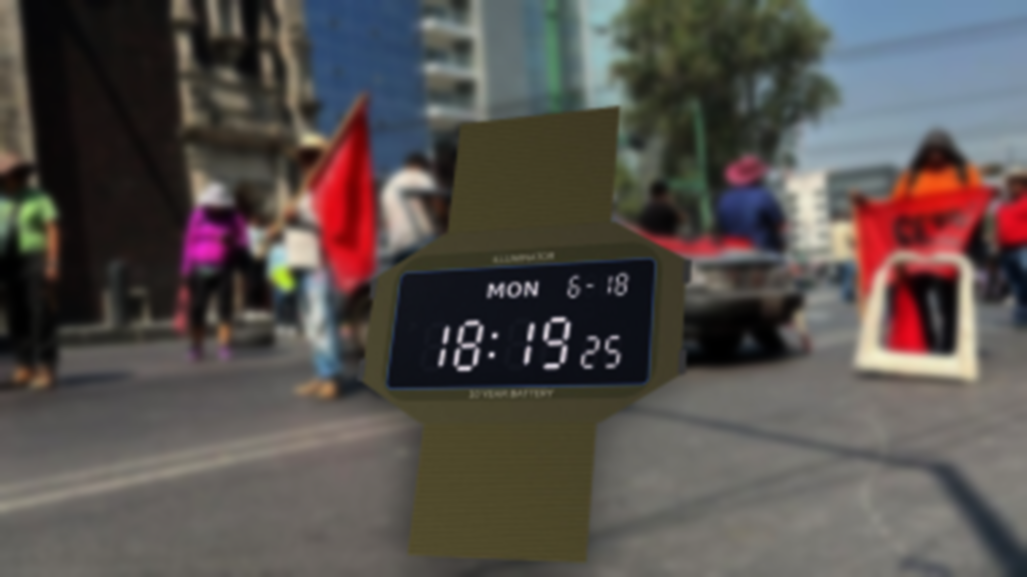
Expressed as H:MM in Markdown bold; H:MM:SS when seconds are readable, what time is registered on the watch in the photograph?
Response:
**18:19:25**
